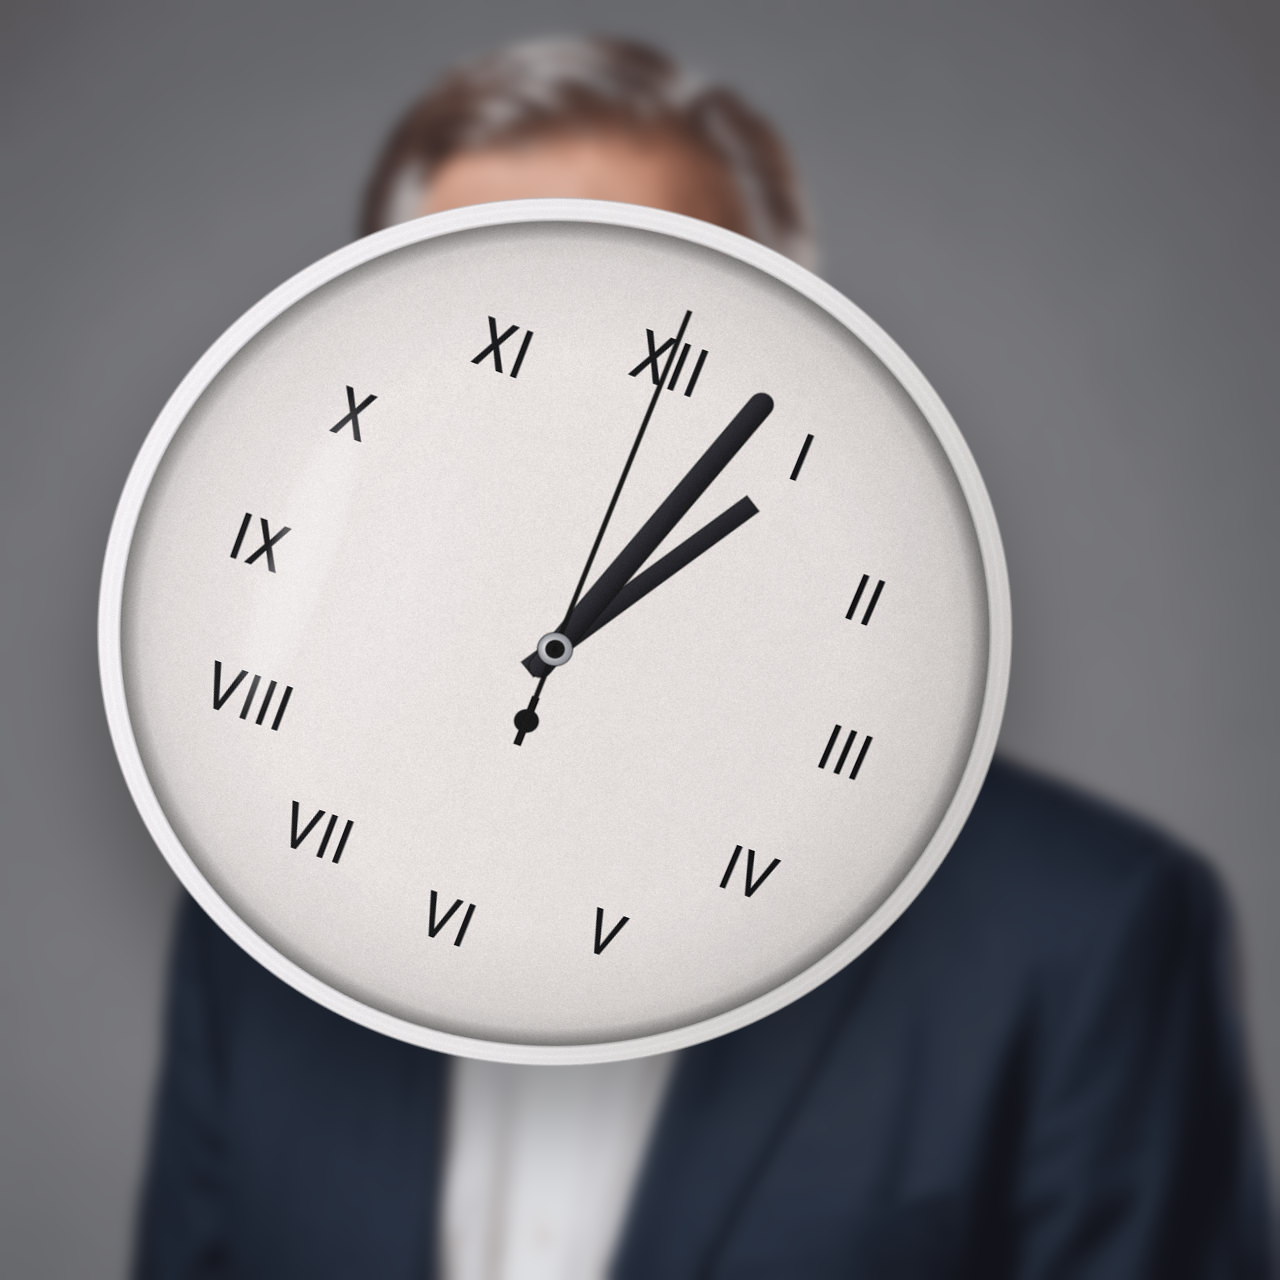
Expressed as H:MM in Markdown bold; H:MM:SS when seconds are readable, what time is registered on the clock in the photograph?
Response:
**1:03:00**
